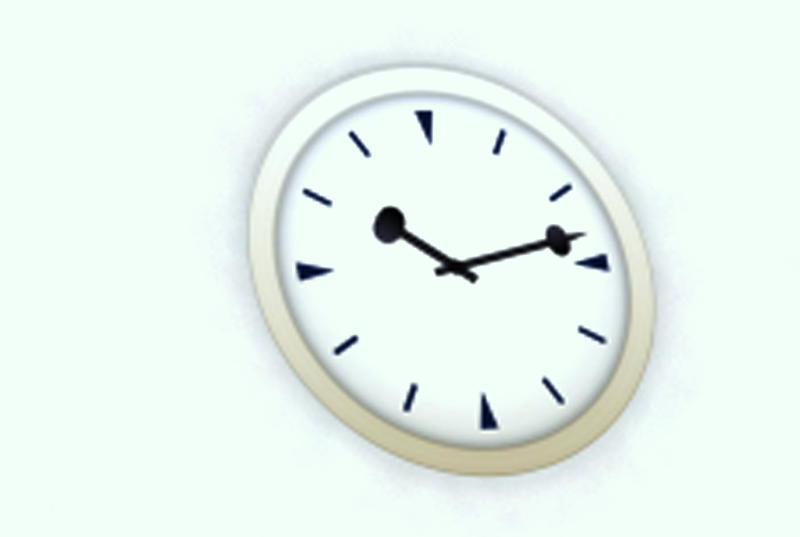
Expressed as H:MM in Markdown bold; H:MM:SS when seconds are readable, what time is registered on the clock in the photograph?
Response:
**10:13**
